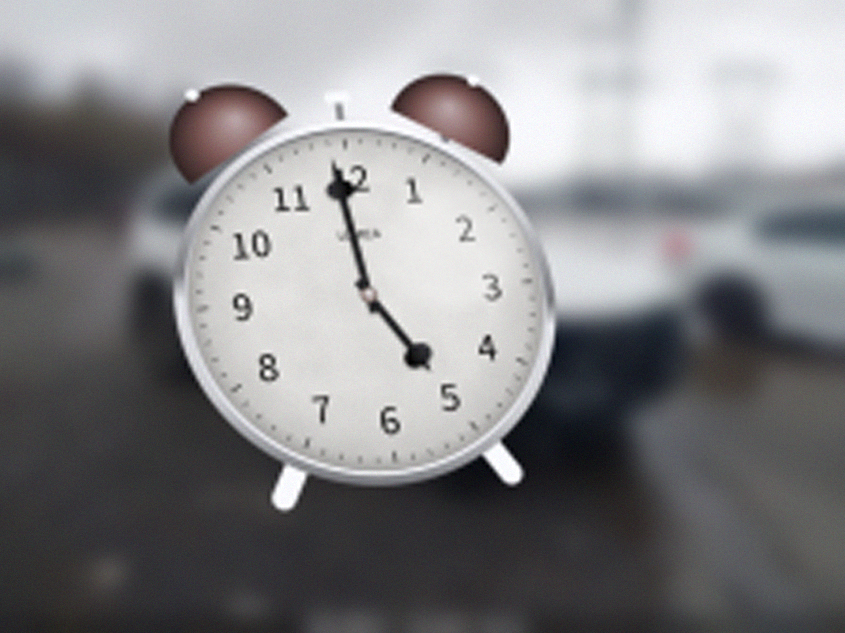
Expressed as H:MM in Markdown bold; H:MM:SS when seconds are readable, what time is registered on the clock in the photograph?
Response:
**4:59**
